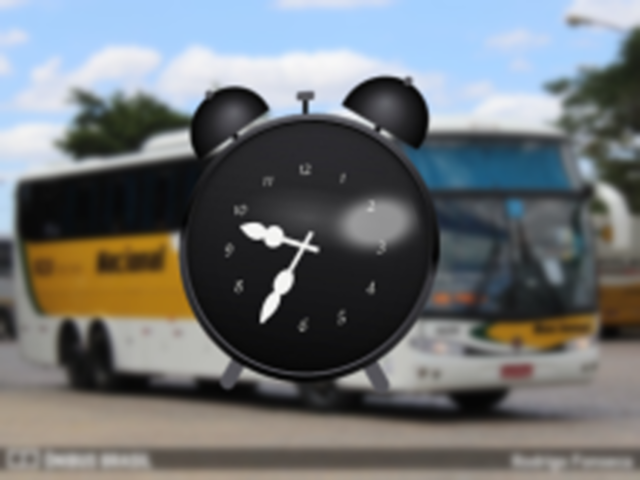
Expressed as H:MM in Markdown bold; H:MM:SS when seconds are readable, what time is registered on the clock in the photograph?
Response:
**9:35**
